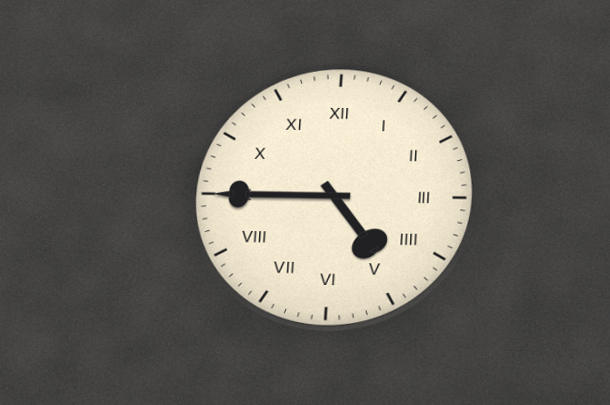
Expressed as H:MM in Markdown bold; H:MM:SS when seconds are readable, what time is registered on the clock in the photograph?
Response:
**4:45**
